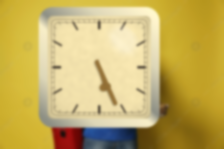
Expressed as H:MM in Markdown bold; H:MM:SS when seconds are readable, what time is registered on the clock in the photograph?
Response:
**5:26**
